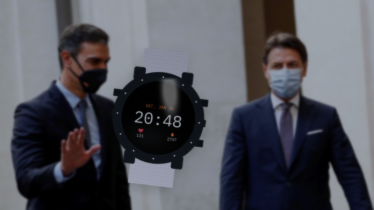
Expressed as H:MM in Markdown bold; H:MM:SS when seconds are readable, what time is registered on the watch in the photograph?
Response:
**20:48**
